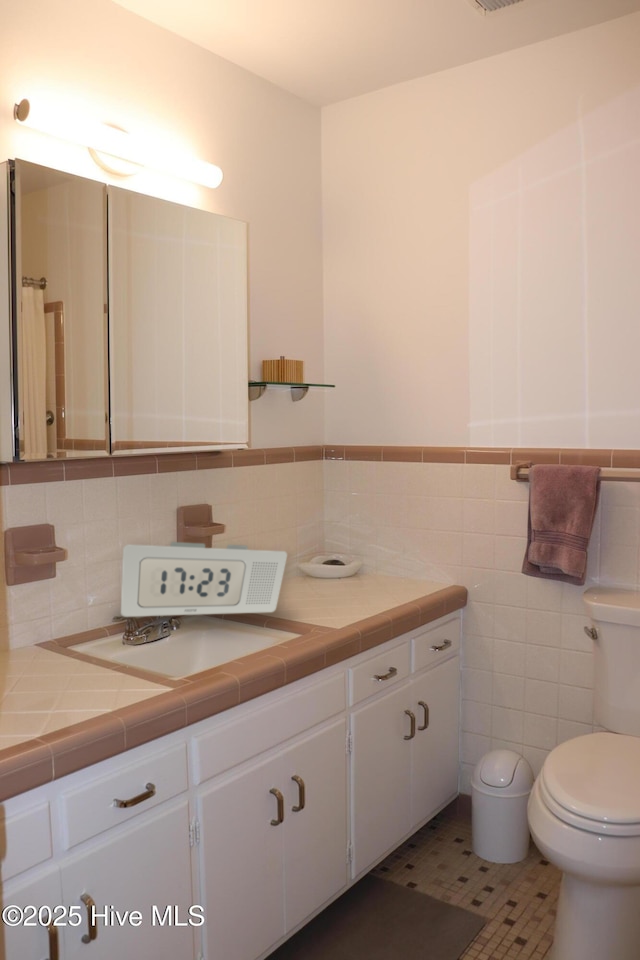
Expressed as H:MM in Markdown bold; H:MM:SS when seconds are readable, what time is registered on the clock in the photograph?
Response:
**17:23**
